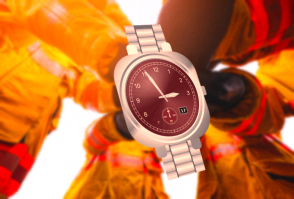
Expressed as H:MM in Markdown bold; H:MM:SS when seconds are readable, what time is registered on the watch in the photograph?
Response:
**2:56**
